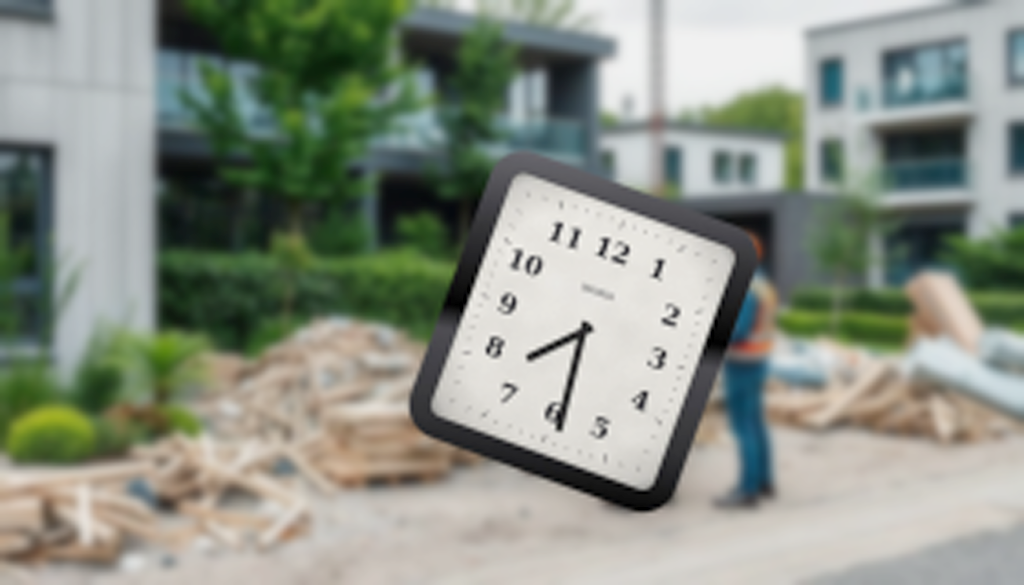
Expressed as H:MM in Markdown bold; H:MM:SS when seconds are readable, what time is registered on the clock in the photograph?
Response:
**7:29**
